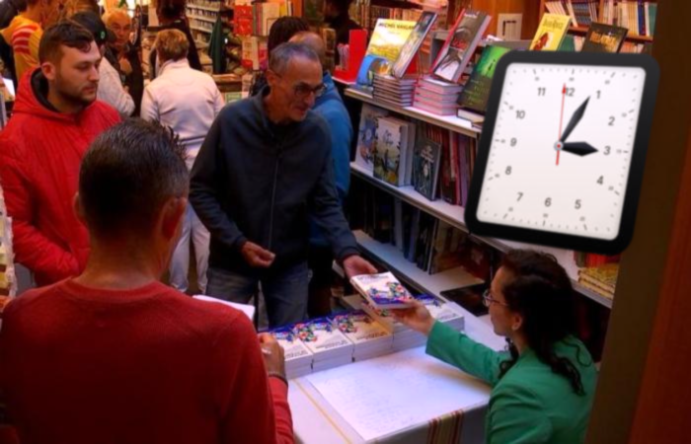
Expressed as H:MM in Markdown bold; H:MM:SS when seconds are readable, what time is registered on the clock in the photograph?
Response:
**3:03:59**
